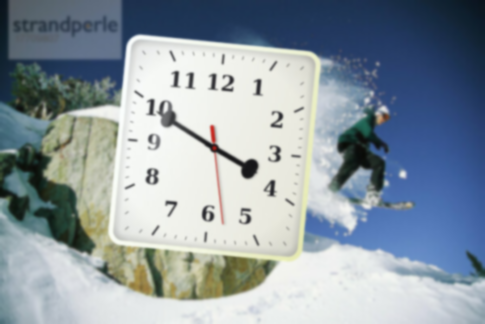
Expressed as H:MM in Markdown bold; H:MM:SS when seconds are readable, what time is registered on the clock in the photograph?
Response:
**3:49:28**
